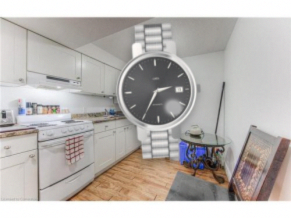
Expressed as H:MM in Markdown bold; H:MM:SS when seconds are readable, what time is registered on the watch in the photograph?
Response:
**2:35**
